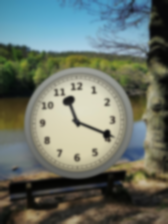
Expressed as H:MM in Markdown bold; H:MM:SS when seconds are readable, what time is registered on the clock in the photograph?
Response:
**11:19**
